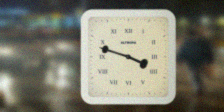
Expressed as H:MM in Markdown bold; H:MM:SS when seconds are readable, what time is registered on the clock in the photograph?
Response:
**3:48**
